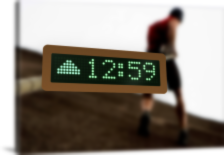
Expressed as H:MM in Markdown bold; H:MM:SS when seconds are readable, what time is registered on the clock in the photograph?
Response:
**12:59**
